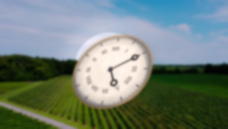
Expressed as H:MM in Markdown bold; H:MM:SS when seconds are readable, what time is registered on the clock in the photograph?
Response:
**5:10**
